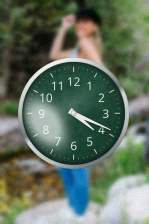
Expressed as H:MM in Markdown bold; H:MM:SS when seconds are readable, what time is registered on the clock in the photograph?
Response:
**4:19**
